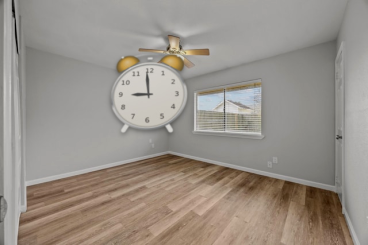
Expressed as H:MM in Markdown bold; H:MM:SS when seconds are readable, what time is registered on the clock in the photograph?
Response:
**8:59**
